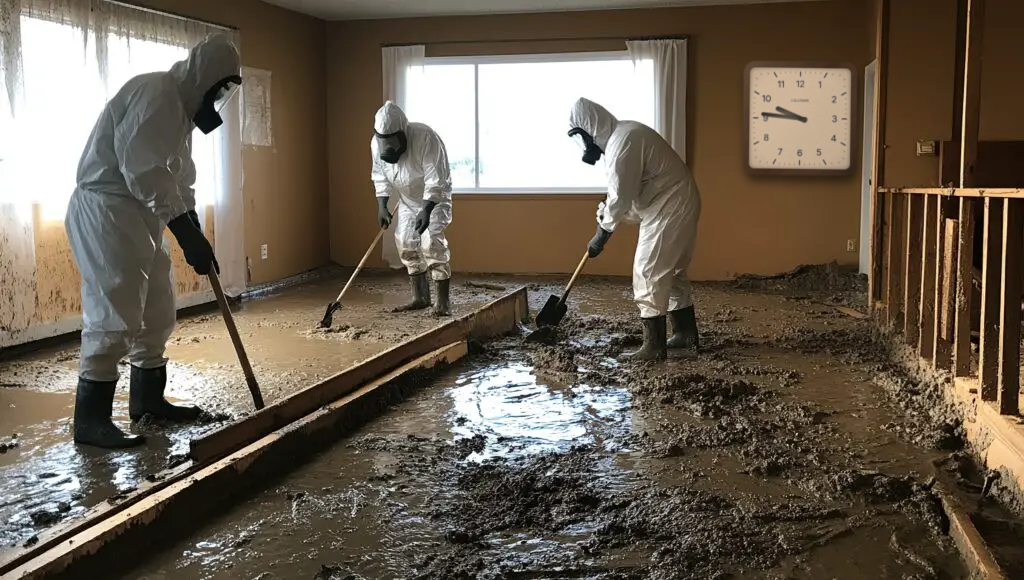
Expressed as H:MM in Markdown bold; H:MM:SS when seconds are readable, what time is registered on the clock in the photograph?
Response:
**9:46**
